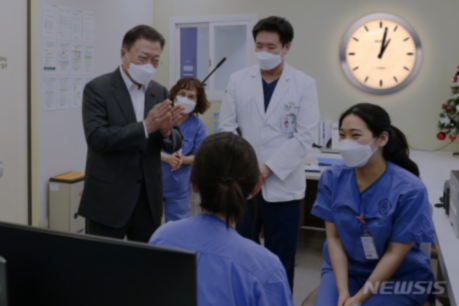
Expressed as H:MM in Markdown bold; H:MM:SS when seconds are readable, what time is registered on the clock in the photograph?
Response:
**1:02**
